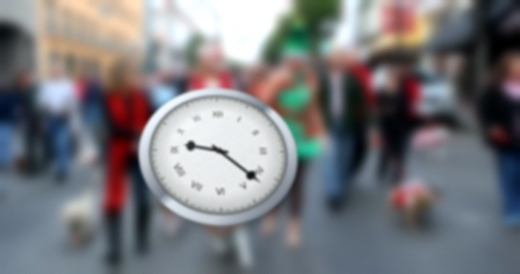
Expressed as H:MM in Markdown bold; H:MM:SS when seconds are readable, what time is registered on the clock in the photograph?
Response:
**9:22**
